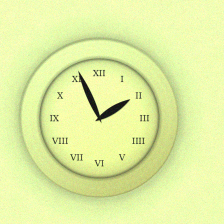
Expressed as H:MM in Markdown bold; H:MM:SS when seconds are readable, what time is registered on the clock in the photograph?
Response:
**1:56**
